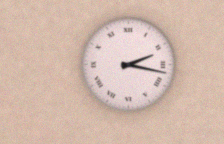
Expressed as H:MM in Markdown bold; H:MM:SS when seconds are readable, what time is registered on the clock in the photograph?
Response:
**2:17**
